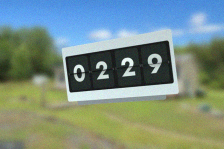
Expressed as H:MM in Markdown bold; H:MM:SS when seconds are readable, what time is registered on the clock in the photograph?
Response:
**2:29**
